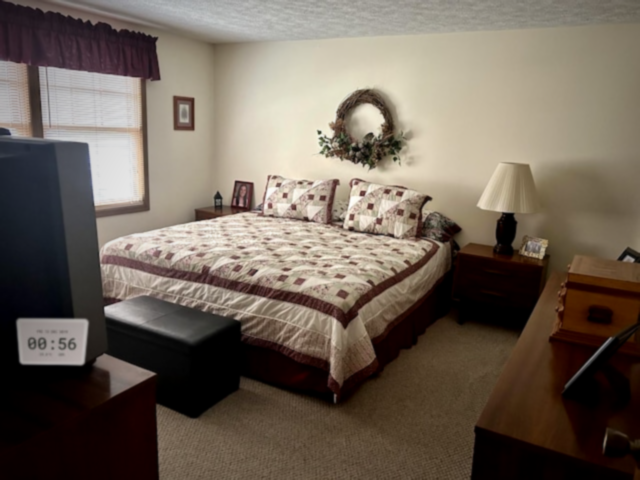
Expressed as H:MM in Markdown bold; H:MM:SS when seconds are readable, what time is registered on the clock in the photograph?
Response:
**0:56**
